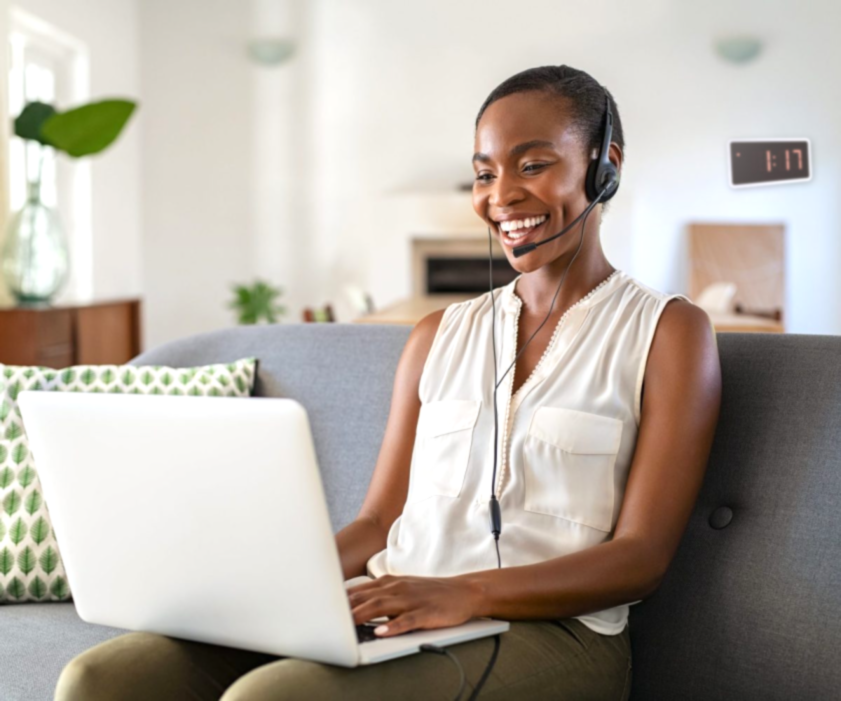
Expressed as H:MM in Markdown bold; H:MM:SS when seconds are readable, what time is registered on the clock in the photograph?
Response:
**1:17**
